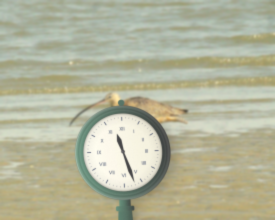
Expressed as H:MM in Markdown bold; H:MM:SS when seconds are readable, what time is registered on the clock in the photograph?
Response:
**11:27**
